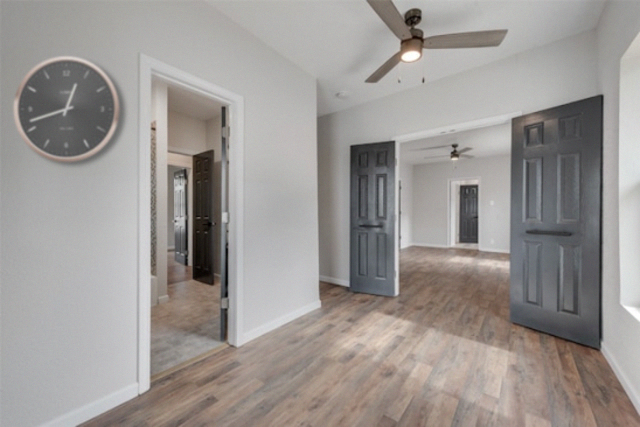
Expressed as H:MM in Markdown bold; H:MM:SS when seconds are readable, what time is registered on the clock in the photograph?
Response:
**12:42**
